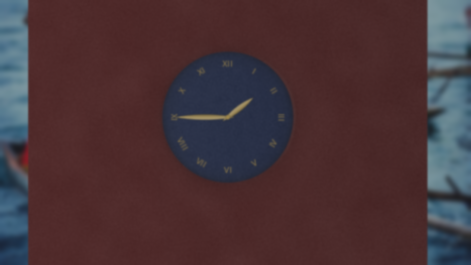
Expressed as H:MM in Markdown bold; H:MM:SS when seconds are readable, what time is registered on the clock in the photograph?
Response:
**1:45**
